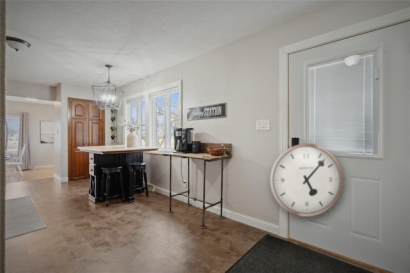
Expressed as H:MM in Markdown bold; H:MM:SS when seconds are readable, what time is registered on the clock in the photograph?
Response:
**5:07**
